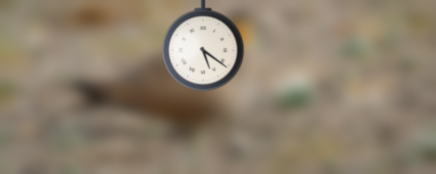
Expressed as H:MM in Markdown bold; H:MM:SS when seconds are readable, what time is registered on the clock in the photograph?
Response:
**5:21**
